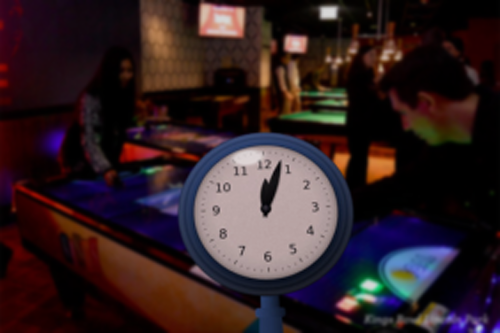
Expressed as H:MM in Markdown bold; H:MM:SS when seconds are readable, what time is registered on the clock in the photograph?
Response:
**12:03**
